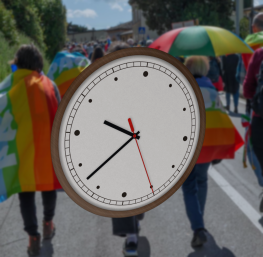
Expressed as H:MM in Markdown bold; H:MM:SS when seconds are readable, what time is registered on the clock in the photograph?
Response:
**9:37:25**
